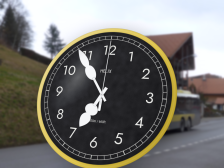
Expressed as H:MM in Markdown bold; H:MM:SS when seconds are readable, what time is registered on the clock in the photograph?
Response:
**6:54:00**
